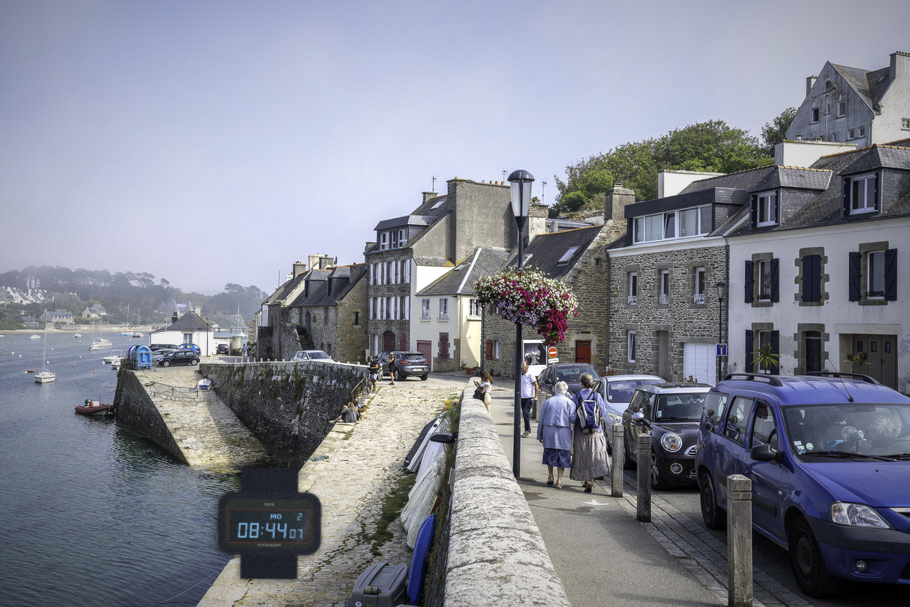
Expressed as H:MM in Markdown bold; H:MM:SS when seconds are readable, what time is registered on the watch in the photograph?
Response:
**8:44**
